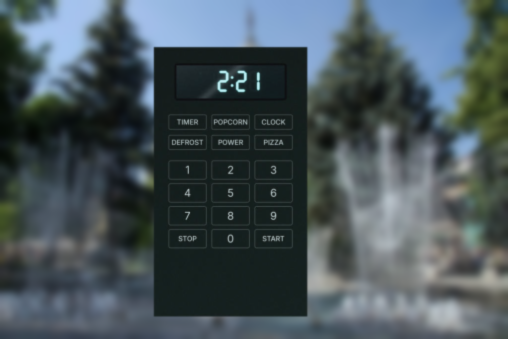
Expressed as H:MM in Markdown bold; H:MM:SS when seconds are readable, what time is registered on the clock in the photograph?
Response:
**2:21**
